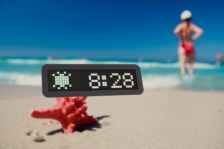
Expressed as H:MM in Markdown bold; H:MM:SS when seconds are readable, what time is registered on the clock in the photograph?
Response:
**8:28**
